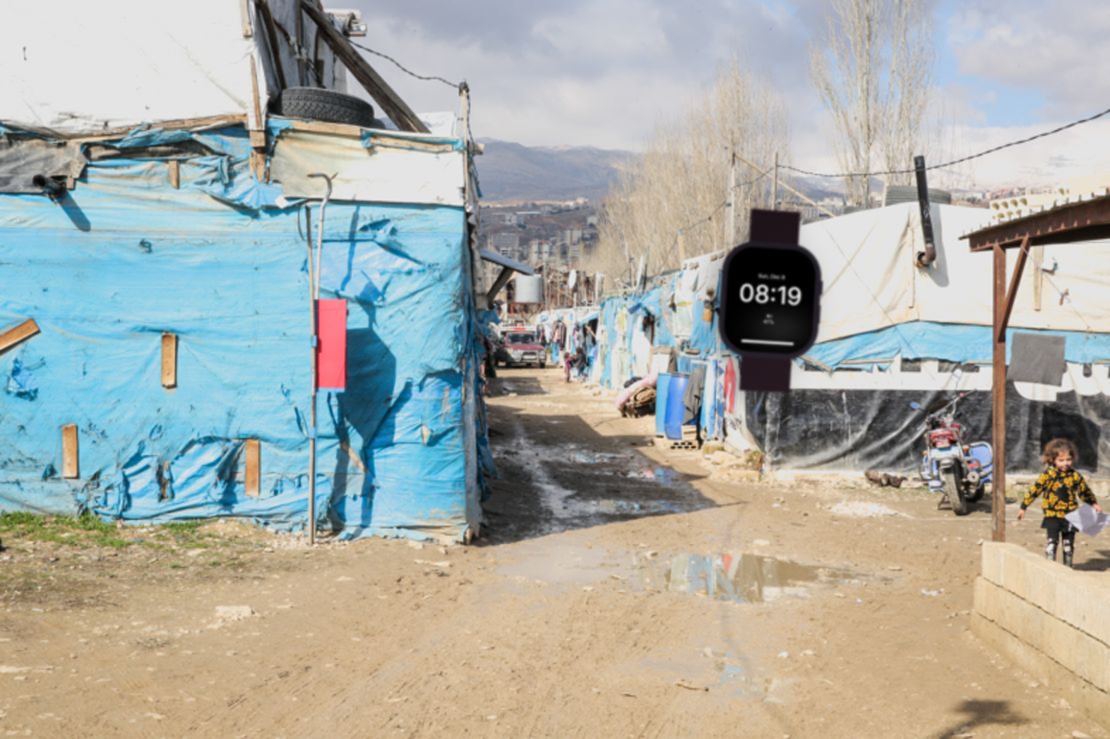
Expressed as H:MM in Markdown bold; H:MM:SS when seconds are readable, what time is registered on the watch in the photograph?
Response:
**8:19**
